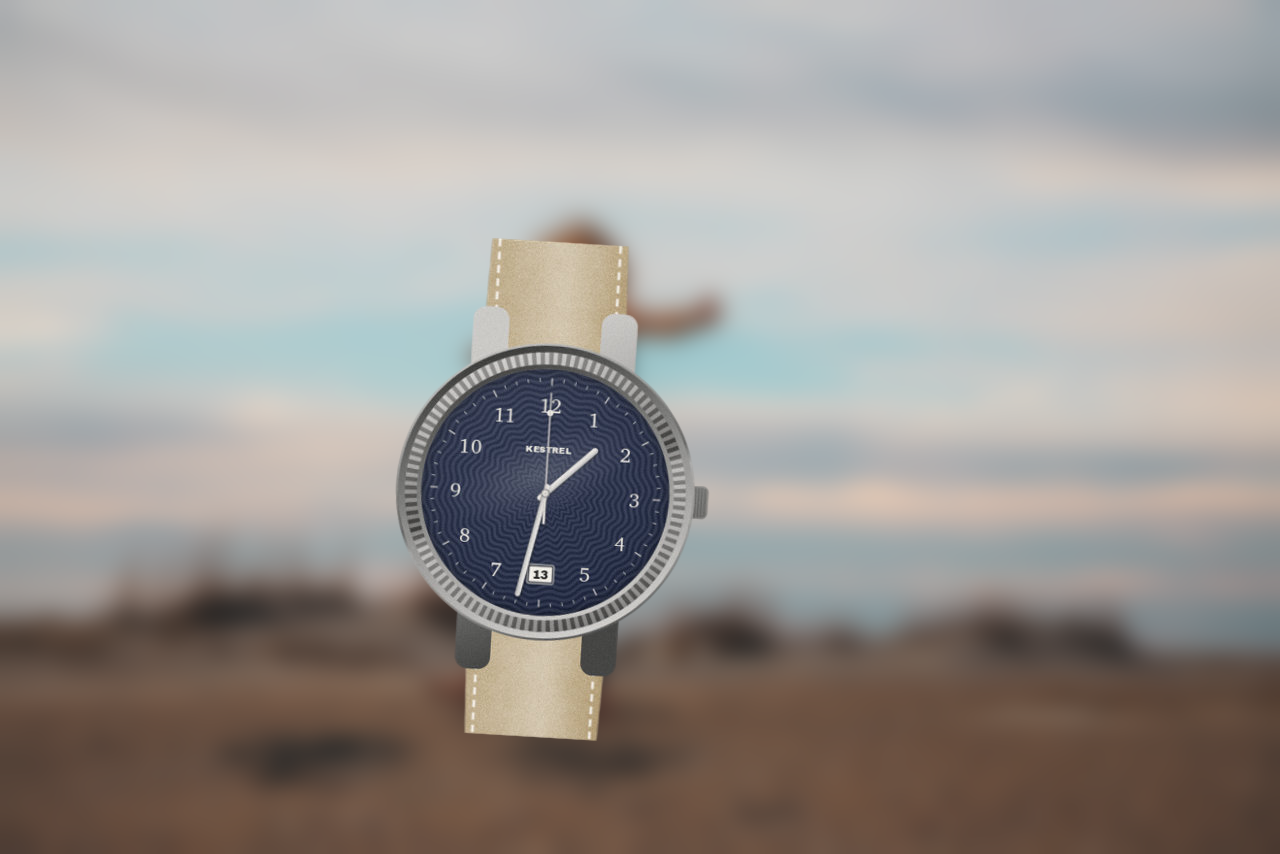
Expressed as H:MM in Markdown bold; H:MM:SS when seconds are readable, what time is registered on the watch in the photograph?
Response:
**1:32:00**
